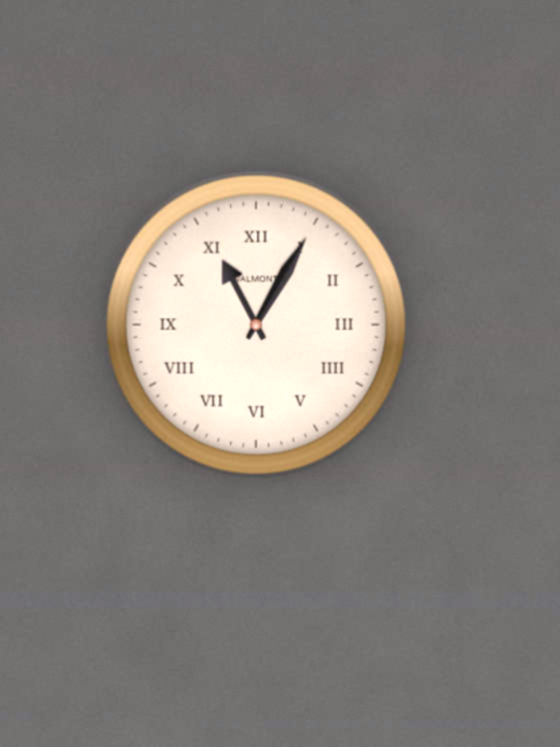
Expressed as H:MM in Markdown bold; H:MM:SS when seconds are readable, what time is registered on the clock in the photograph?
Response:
**11:05**
